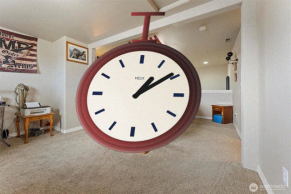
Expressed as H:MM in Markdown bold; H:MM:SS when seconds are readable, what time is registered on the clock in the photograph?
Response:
**1:09**
